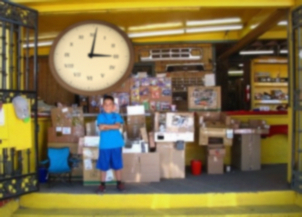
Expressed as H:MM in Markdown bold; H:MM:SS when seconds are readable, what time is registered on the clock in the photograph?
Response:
**3:01**
